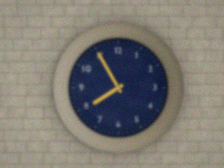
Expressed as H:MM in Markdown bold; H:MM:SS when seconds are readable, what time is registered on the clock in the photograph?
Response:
**7:55**
